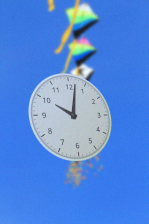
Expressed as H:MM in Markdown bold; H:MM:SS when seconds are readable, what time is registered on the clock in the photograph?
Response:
**10:02**
